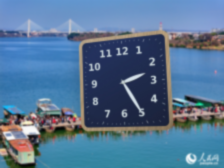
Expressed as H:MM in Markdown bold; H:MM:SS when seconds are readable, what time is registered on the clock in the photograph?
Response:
**2:25**
